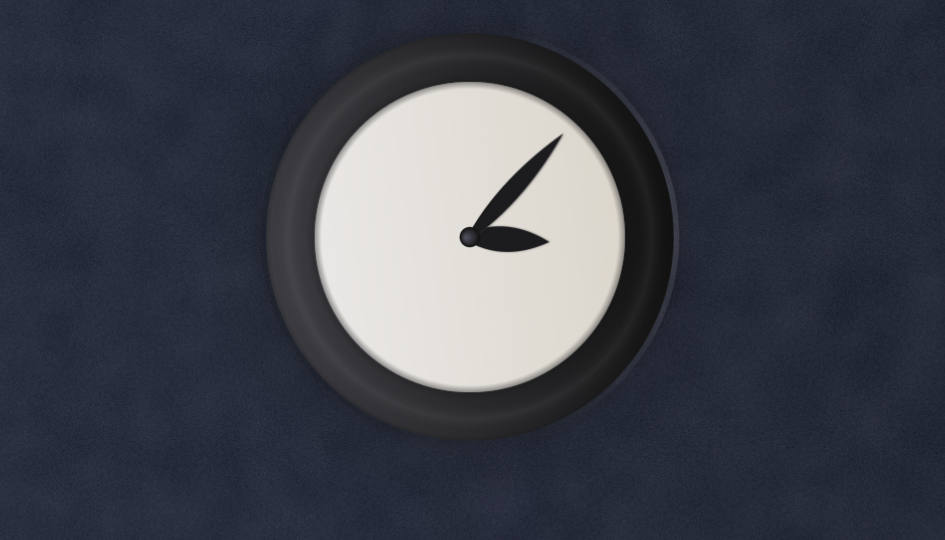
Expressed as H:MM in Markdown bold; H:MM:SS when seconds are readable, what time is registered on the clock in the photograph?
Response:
**3:07**
